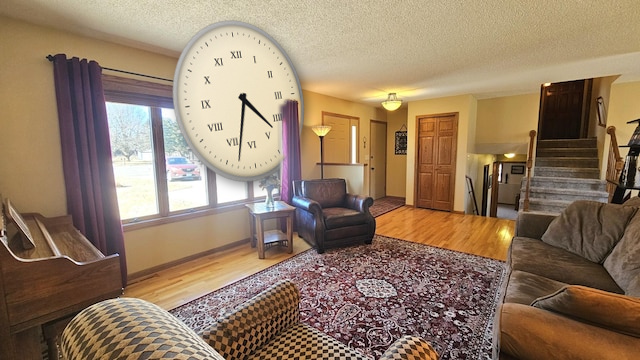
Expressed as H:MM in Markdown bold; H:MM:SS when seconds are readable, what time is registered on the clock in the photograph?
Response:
**4:33**
